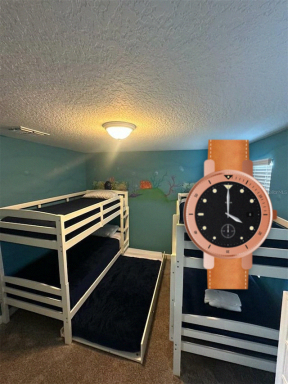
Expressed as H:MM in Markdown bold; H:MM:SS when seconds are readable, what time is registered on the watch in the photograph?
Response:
**4:00**
